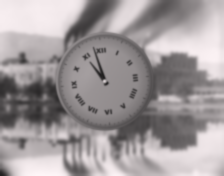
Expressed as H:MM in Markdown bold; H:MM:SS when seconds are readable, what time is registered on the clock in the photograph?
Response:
**10:58**
